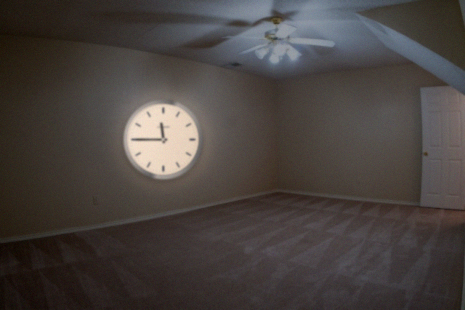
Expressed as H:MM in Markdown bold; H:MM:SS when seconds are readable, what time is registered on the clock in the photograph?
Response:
**11:45**
